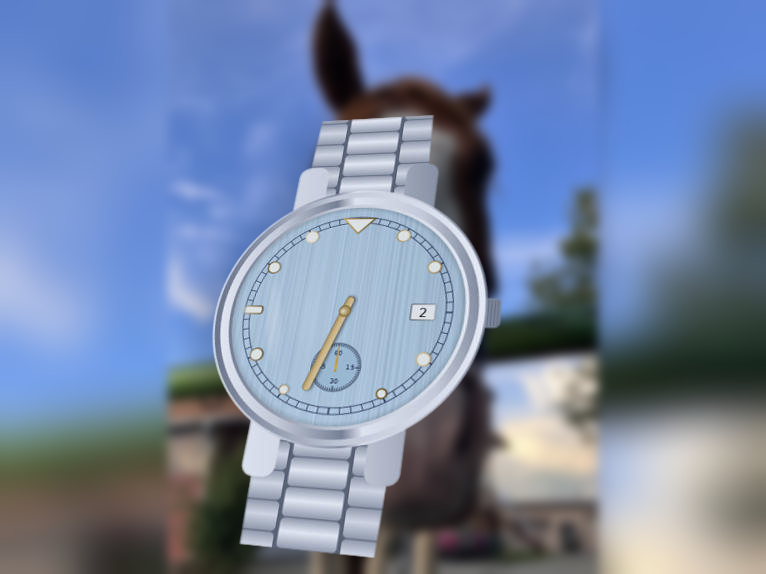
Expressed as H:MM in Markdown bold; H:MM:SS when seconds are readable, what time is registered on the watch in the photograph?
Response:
**6:33**
